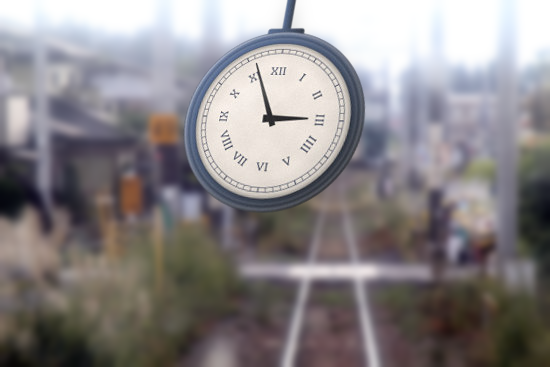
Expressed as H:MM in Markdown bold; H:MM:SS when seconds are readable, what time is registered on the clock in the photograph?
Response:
**2:56**
